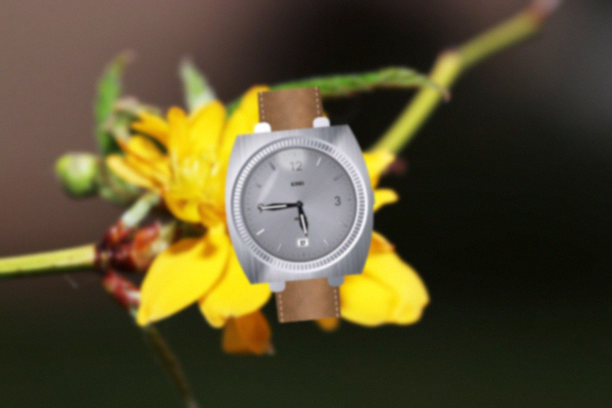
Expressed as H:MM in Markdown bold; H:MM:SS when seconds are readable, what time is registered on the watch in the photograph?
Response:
**5:45**
